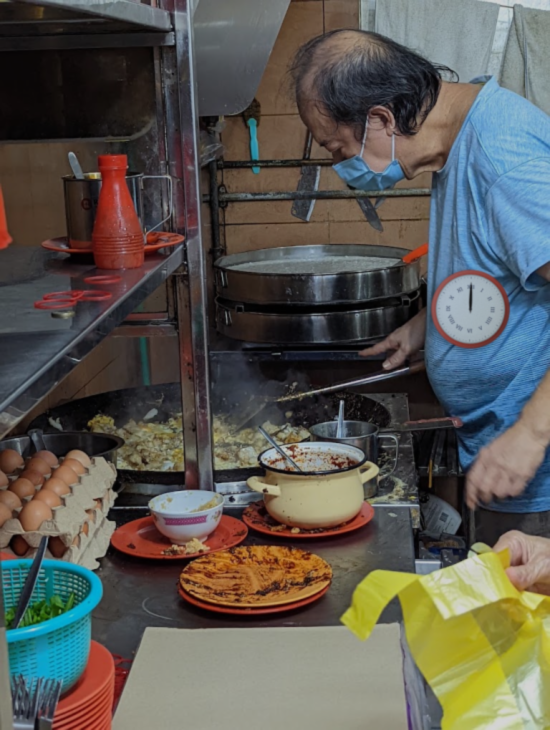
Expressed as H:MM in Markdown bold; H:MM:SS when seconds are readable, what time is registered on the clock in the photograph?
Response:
**12:00**
